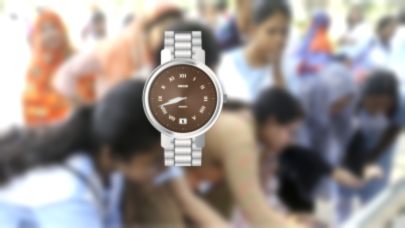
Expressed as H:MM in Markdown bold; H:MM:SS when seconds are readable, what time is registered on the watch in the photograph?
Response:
**8:42**
